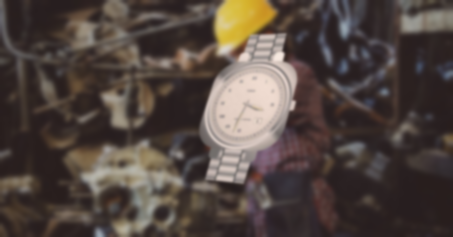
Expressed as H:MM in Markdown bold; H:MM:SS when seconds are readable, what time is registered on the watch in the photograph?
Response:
**3:32**
